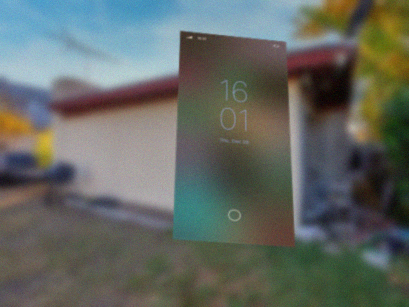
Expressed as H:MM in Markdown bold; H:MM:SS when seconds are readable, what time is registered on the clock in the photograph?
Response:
**16:01**
